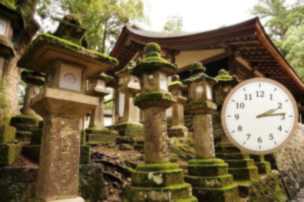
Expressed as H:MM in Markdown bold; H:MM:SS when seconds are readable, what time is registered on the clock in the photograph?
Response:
**2:14**
